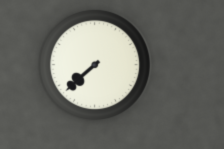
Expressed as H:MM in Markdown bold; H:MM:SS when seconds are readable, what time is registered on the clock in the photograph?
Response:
**7:38**
